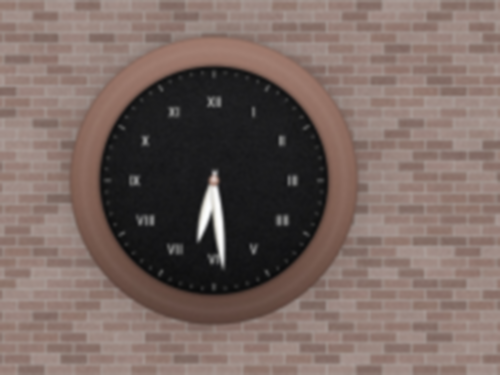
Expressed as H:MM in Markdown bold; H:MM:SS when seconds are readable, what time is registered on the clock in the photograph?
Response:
**6:29**
